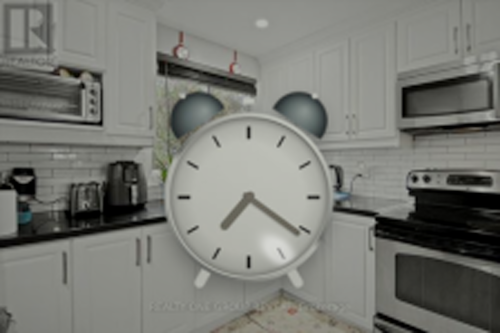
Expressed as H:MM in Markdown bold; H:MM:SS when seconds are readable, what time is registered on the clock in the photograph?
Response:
**7:21**
